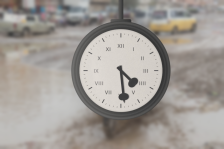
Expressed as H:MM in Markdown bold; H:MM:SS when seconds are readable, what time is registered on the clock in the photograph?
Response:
**4:29**
